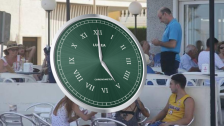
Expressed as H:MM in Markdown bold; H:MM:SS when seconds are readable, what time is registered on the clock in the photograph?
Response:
**5:00**
